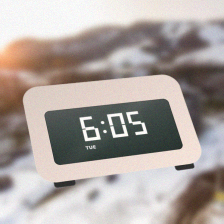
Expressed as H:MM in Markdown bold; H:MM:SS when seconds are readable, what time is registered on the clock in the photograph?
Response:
**6:05**
